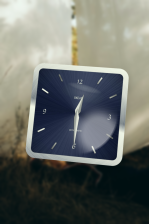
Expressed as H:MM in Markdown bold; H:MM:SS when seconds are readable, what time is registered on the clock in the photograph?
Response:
**12:30**
